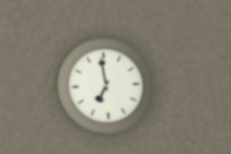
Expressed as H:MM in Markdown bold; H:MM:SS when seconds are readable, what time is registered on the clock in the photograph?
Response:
**6:59**
